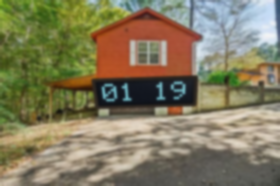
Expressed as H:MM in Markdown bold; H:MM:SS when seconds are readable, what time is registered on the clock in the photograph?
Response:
**1:19**
